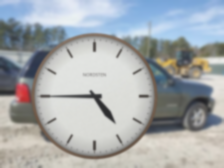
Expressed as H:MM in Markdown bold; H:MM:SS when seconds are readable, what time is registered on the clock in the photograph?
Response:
**4:45**
